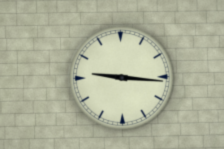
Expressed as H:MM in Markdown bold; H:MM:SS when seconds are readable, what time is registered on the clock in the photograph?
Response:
**9:16**
